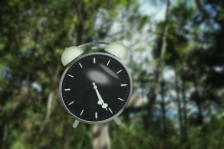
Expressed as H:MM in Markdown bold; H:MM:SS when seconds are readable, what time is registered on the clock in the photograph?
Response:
**5:26**
